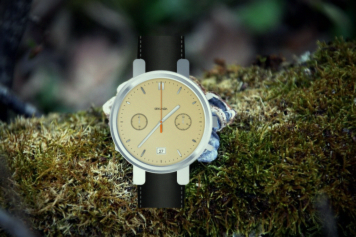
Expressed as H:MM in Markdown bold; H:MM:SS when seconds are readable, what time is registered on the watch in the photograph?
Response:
**1:37**
